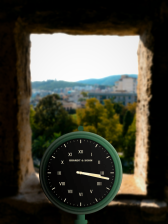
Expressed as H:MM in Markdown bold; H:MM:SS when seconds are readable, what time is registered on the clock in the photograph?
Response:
**3:17**
